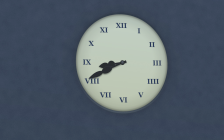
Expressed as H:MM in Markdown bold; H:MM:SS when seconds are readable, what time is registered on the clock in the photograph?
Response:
**8:41**
